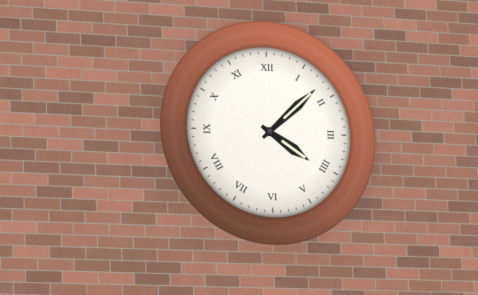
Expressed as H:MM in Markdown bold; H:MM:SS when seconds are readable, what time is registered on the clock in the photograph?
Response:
**4:08**
